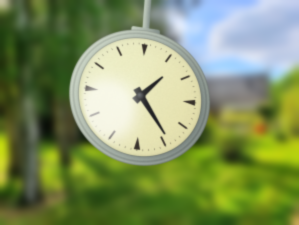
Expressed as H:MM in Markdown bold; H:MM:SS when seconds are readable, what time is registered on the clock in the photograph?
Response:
**1:24**
